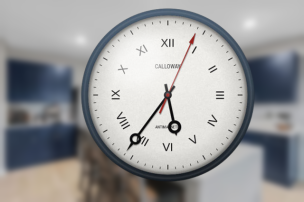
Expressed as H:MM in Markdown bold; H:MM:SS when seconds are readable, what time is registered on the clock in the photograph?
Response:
**5:36:04**
